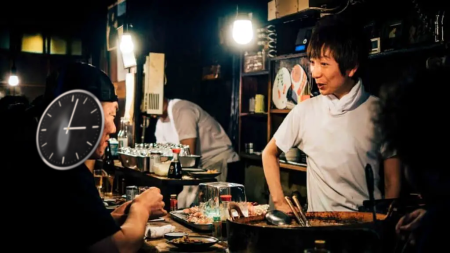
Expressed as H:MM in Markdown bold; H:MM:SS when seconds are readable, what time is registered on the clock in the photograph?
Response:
**3:02**
